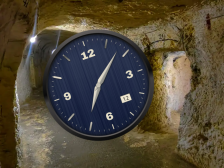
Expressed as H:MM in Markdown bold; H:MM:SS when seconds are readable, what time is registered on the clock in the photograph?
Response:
**7:08**
